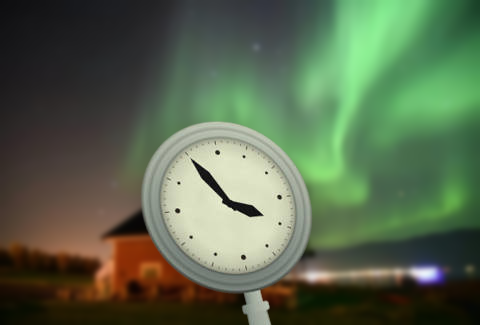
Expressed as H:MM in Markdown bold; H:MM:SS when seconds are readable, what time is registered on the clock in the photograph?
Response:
**3:55**
